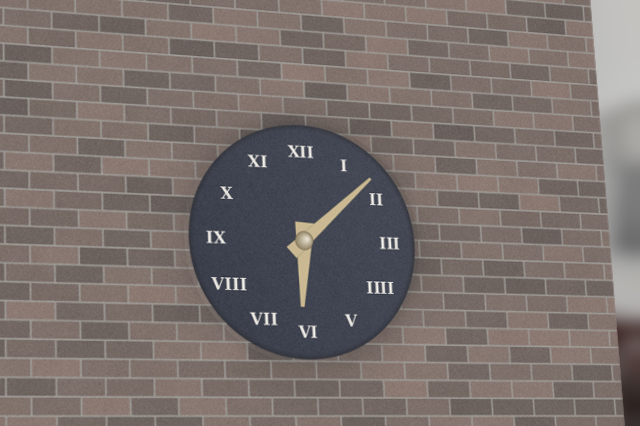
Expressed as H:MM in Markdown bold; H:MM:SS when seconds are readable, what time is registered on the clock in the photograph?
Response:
**6:08**
